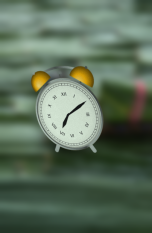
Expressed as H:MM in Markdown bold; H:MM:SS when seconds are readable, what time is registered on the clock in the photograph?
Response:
**7:10**
